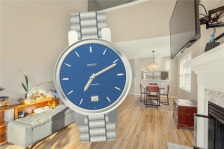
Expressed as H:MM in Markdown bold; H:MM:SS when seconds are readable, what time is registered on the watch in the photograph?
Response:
**7:11**
